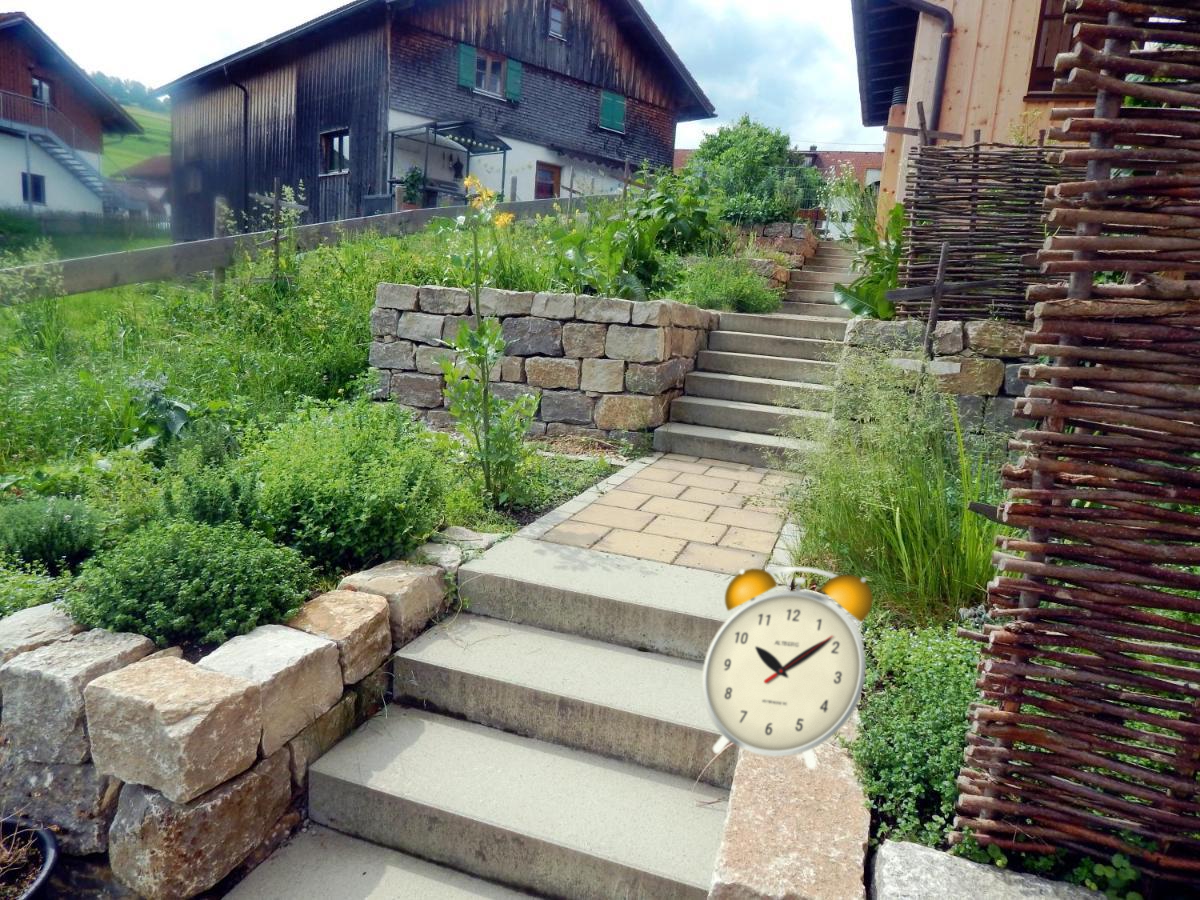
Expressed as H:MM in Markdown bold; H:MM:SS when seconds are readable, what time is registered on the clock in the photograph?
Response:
**10:08:08**
